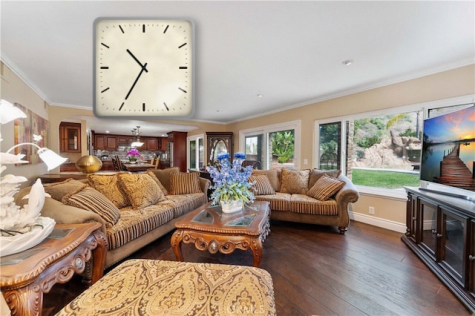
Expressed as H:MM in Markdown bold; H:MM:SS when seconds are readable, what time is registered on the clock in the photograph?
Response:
**10:35**
